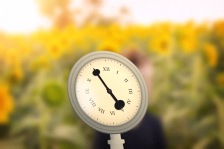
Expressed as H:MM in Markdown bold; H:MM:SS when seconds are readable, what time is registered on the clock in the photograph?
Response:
**4:55**
